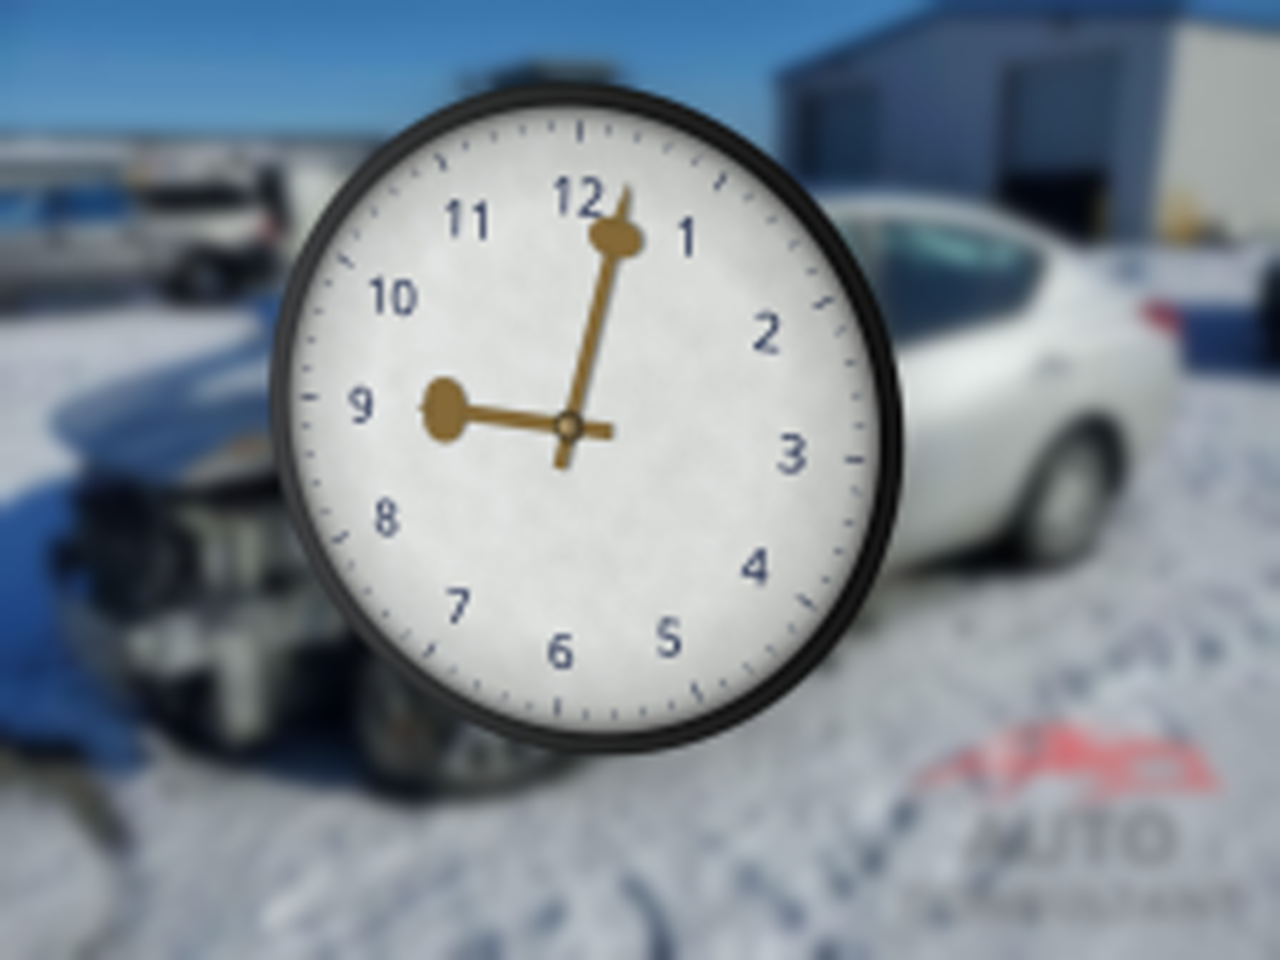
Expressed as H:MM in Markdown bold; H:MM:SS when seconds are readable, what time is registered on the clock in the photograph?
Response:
**9:02**
